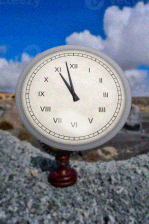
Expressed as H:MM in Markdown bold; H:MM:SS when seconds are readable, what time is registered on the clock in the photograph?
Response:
**10:58**
